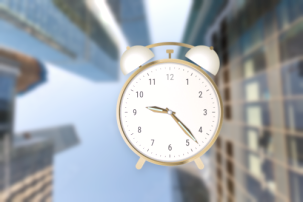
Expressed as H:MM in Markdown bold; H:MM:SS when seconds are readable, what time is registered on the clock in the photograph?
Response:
**9:23**
